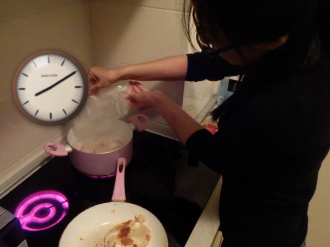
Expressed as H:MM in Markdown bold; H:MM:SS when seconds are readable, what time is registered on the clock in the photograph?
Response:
**8:10**
